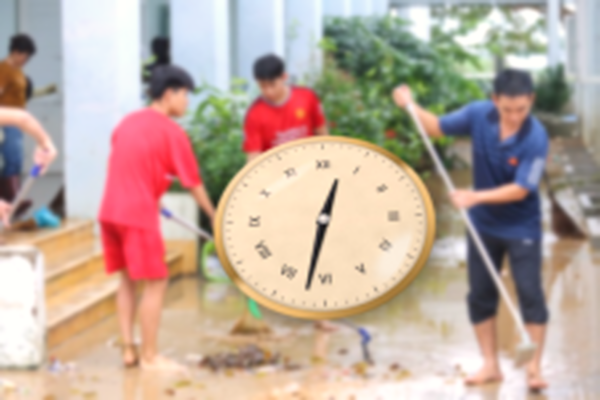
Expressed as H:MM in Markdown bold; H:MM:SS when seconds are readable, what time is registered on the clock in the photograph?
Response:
**12:32**
